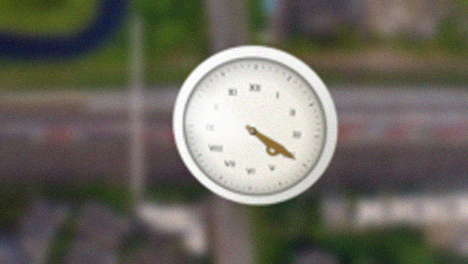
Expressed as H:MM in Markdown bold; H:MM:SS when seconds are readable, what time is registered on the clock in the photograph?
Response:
**4:20**
